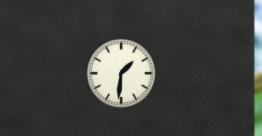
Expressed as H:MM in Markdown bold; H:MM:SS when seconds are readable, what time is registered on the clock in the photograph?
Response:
**1:31**
